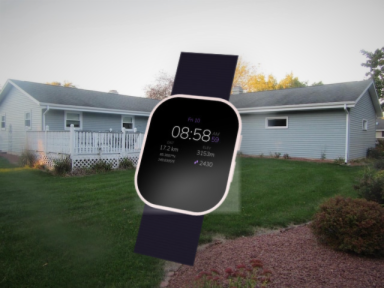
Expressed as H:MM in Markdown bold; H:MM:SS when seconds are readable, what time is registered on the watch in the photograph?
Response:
**8:58**
